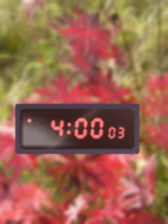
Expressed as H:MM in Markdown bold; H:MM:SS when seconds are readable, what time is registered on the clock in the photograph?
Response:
**4:00:03**
